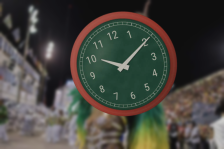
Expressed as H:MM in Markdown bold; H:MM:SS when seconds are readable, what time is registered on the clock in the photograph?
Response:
**10:10**
